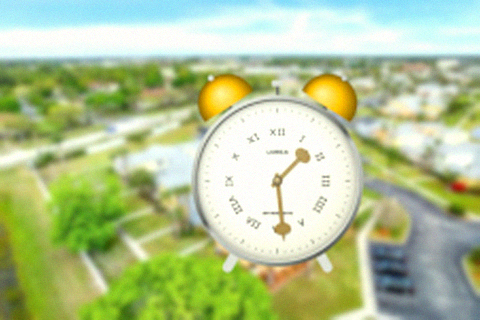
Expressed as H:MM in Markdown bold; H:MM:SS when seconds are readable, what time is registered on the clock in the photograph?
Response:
**1:29**
